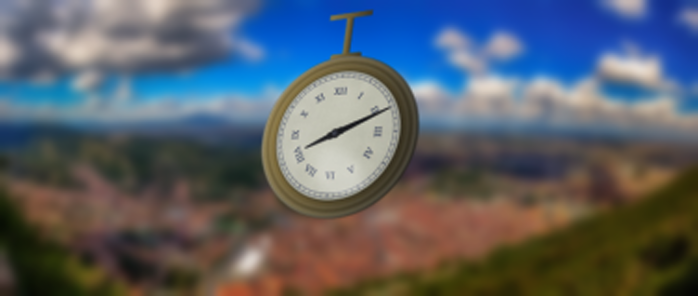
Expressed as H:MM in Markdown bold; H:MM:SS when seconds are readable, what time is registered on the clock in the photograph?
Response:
**8:11**
